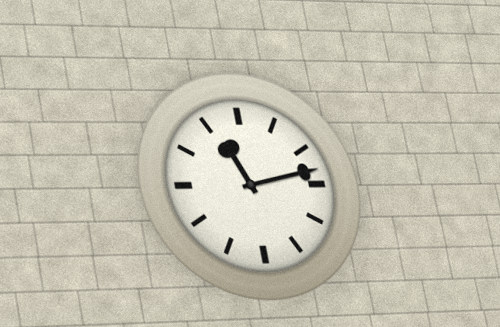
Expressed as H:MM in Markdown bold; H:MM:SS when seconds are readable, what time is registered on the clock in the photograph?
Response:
**11:13**
